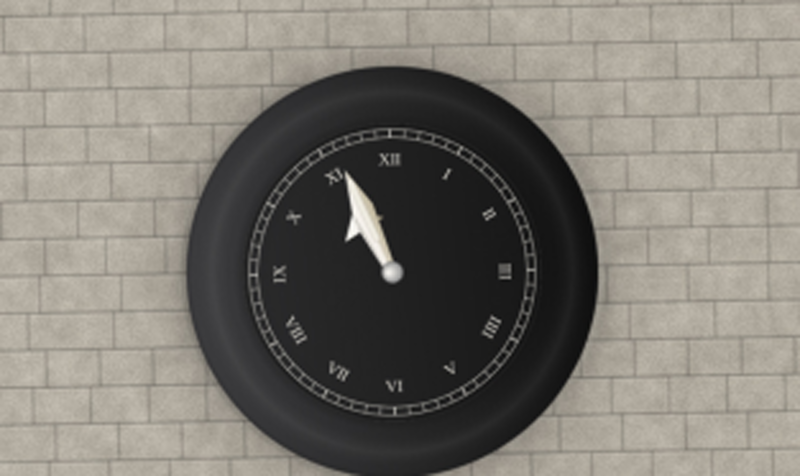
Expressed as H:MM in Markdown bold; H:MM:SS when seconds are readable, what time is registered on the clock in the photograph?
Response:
**10:56**
